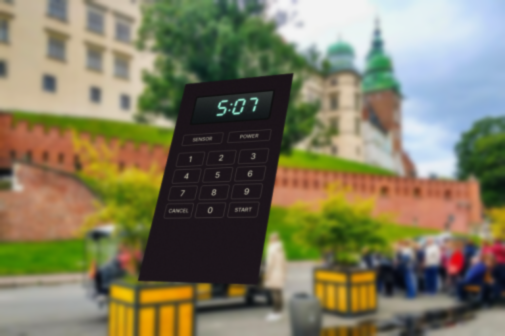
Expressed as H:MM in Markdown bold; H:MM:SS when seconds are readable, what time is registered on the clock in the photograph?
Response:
**5:07**
